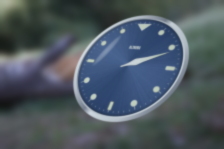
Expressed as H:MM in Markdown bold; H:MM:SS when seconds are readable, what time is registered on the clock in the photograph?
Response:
**2:11**
